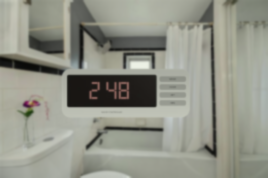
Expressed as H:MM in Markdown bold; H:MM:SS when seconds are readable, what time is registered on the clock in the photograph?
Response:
**2:48**
